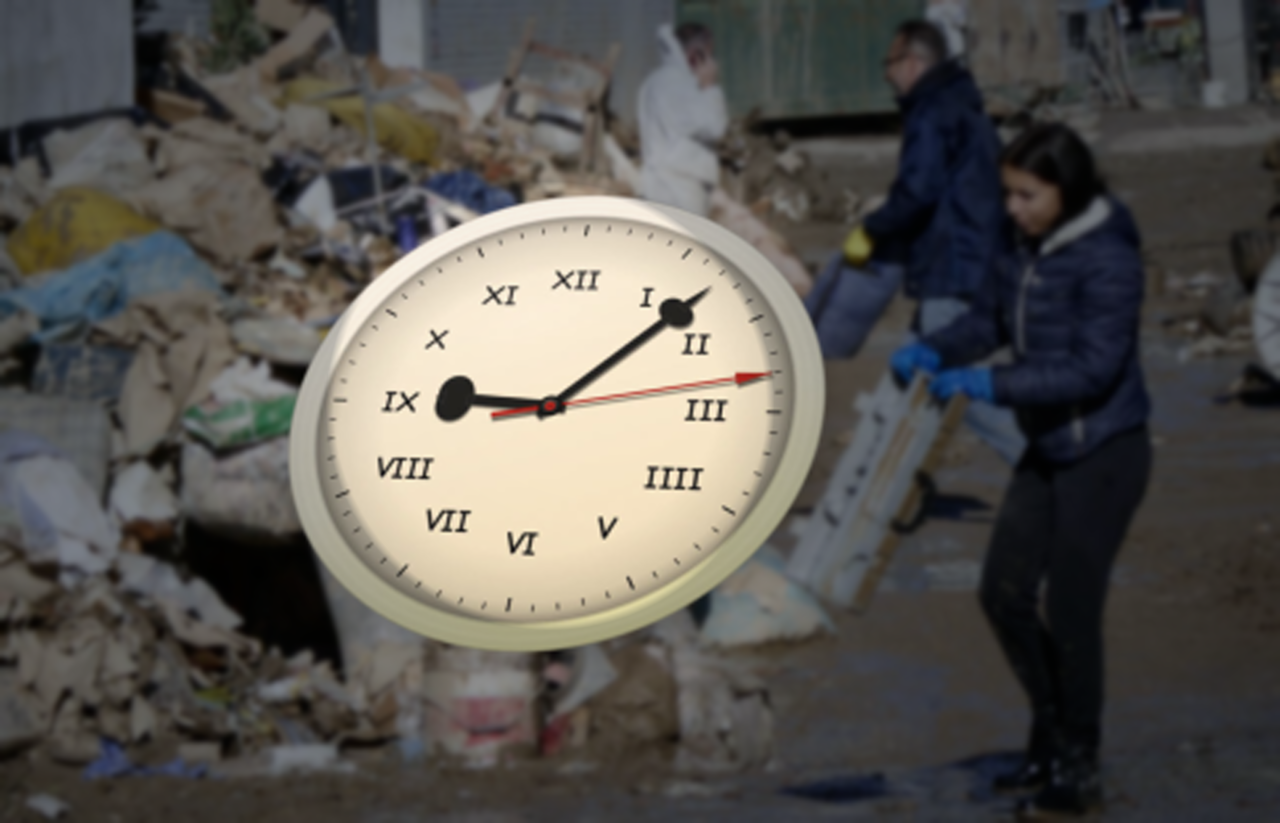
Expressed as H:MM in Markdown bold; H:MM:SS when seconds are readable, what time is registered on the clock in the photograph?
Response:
**9:07:13**
